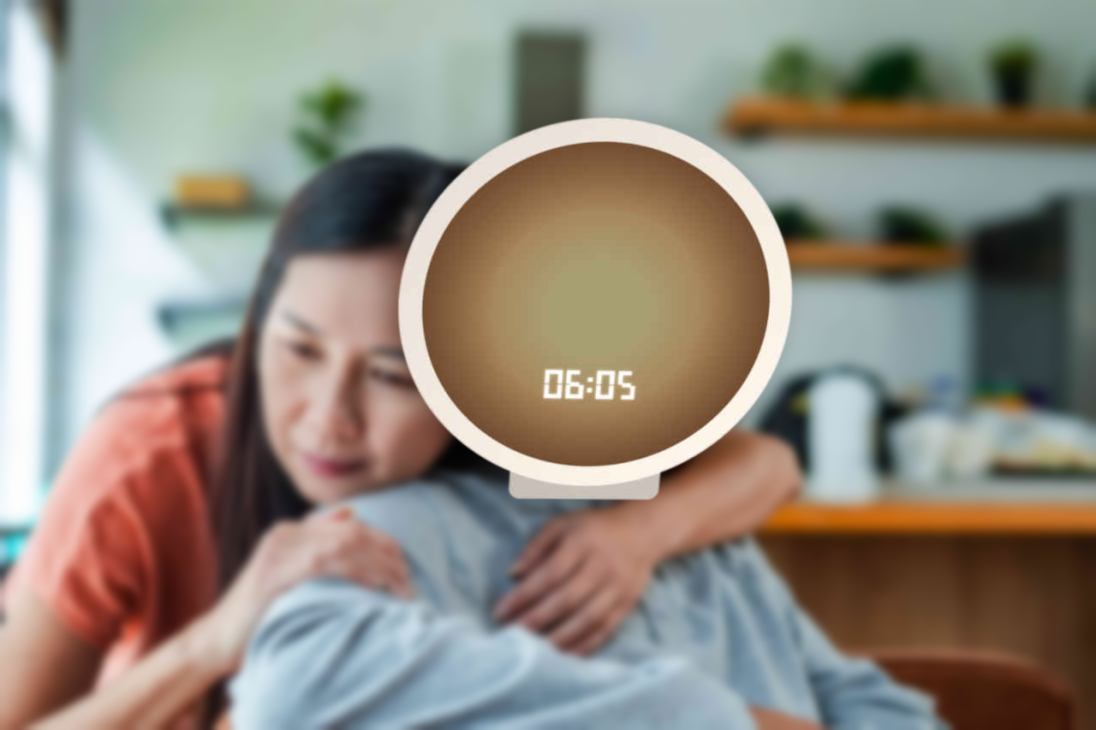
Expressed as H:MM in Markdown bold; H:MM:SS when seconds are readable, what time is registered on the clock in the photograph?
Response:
**6:05**
